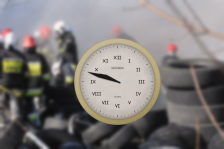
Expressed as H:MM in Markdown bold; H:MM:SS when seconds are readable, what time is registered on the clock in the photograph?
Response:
**9:48**
